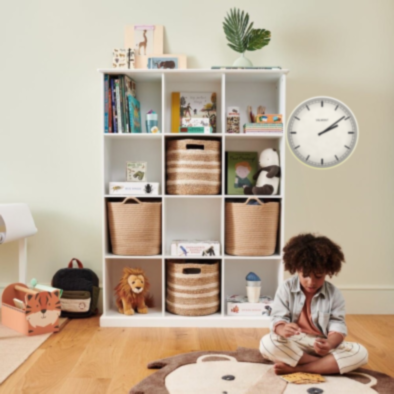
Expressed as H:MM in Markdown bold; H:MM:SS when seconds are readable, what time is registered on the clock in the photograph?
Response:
**2:09**
